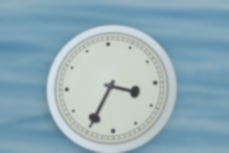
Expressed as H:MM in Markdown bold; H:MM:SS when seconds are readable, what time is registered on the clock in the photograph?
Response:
**3:35**
